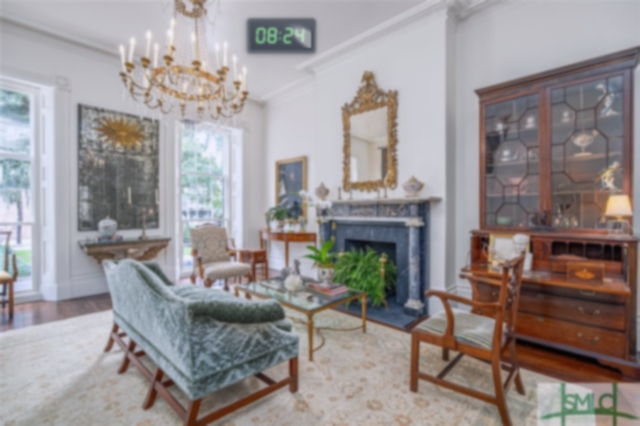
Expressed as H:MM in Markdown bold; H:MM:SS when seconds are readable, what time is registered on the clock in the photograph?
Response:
**8:24**
